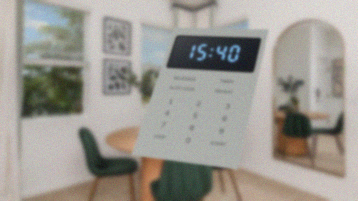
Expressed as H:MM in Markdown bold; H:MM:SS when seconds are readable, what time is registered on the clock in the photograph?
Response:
**15:40**
